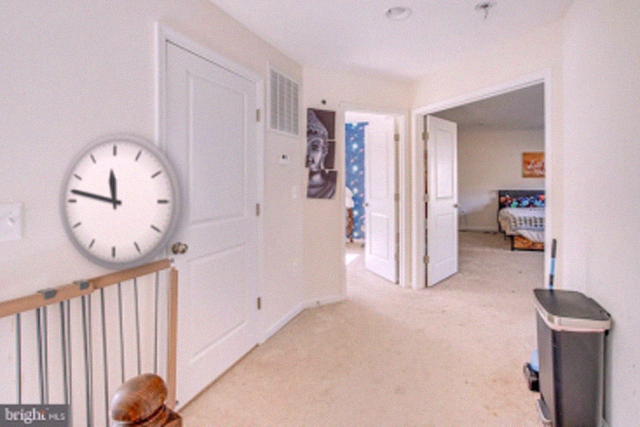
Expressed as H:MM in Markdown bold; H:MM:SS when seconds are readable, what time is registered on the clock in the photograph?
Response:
**11:47**
